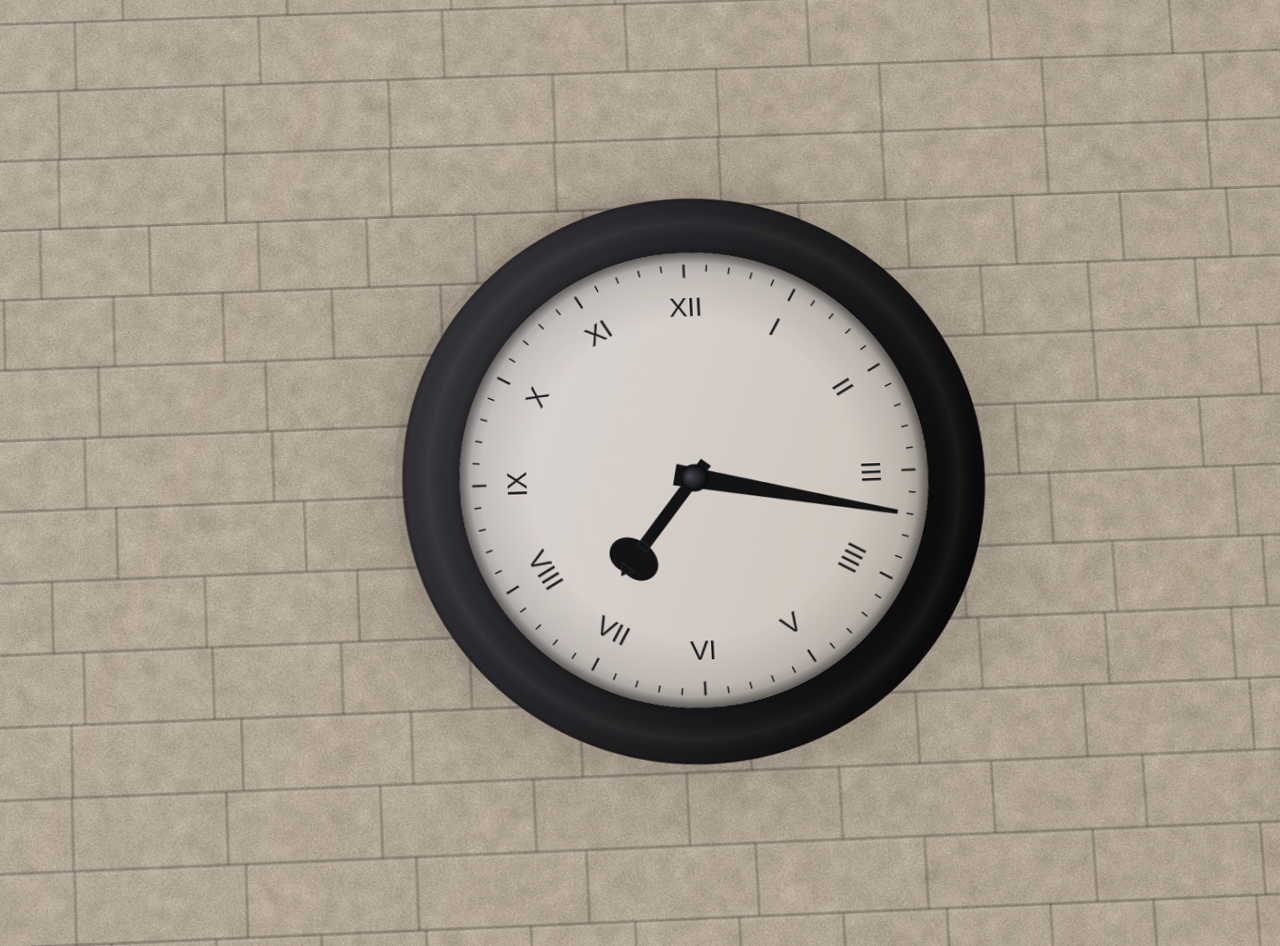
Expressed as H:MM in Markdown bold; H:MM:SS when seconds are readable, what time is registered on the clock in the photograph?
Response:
**7:17**
